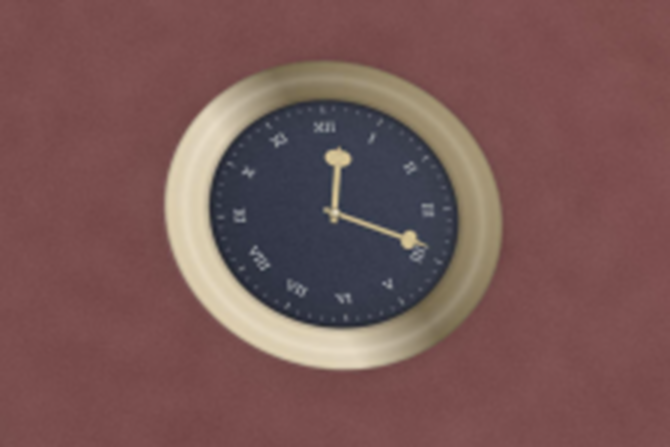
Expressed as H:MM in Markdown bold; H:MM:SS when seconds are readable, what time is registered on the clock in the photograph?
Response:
**12:19**
